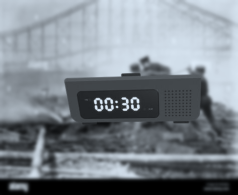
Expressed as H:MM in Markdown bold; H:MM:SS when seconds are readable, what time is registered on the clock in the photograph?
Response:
**0:30**
